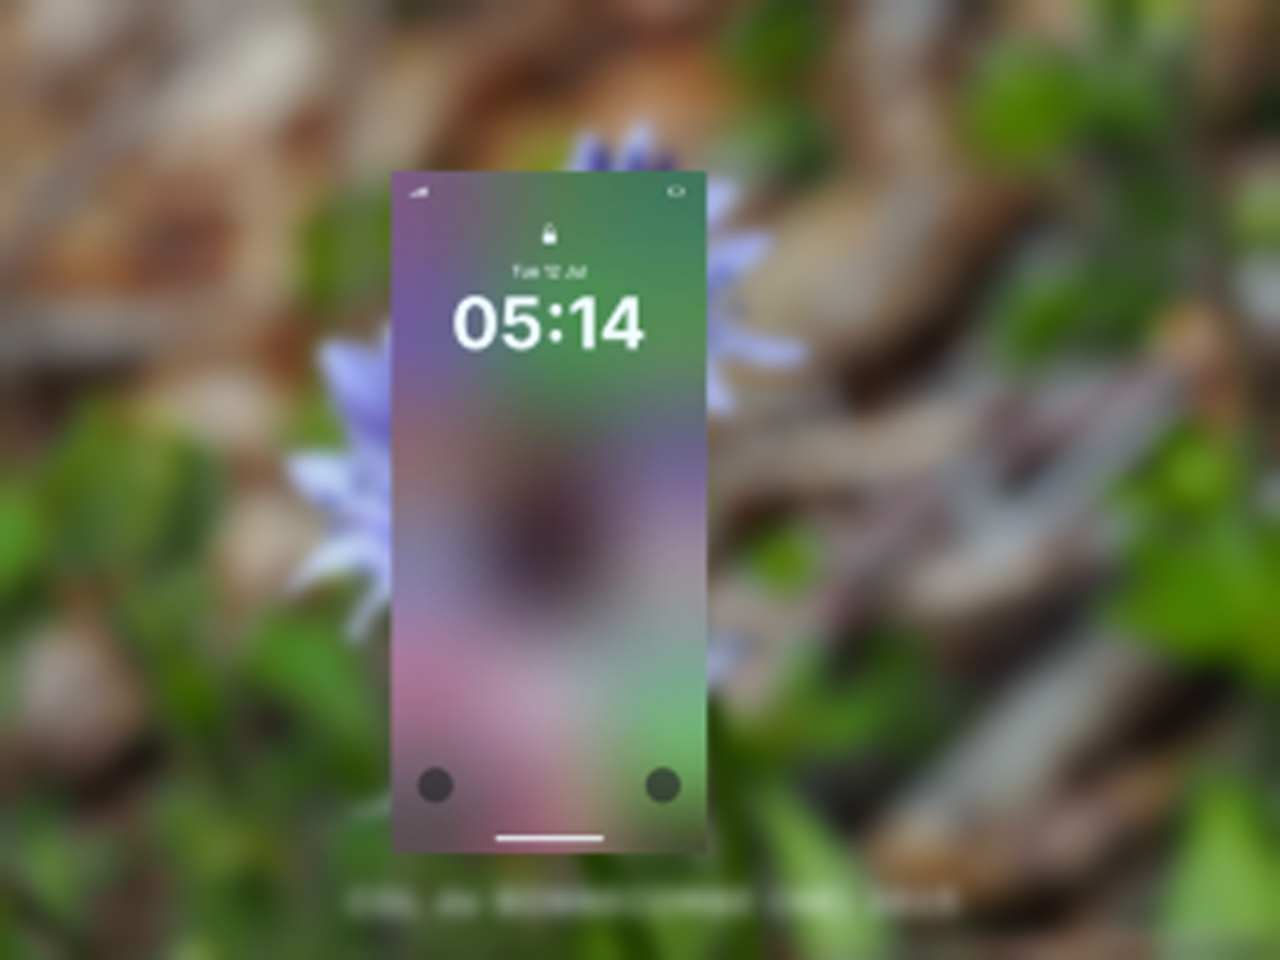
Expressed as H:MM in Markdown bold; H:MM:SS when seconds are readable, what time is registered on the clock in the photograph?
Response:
**5:14**
